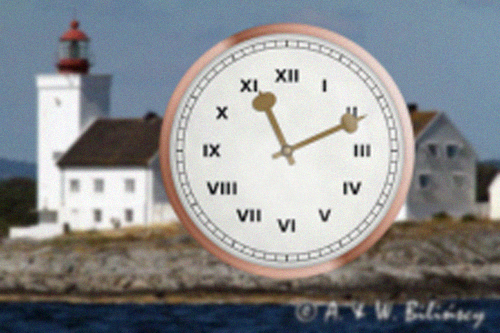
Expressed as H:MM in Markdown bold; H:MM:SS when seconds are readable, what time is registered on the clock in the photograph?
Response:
**11:11**
